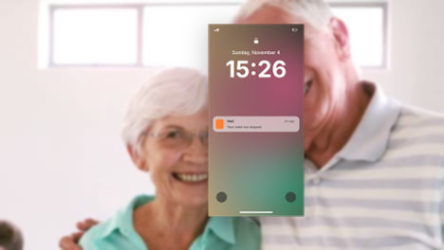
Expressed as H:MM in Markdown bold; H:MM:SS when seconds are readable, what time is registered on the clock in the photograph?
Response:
**15:26**
